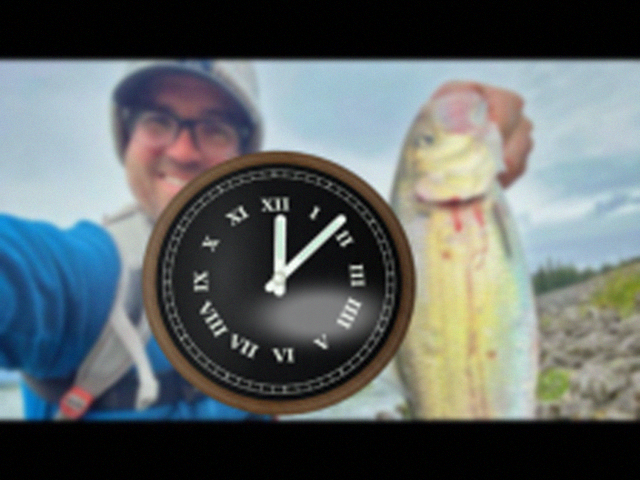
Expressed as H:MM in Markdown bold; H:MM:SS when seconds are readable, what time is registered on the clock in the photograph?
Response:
**12:08**
